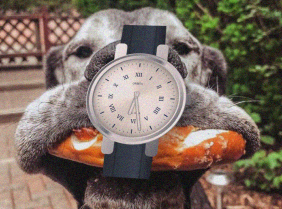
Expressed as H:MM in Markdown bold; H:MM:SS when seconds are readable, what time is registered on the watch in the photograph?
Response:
**6:28**
